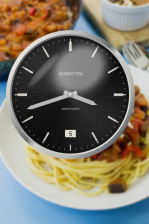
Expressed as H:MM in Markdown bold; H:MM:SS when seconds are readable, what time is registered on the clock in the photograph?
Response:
**3:42**
